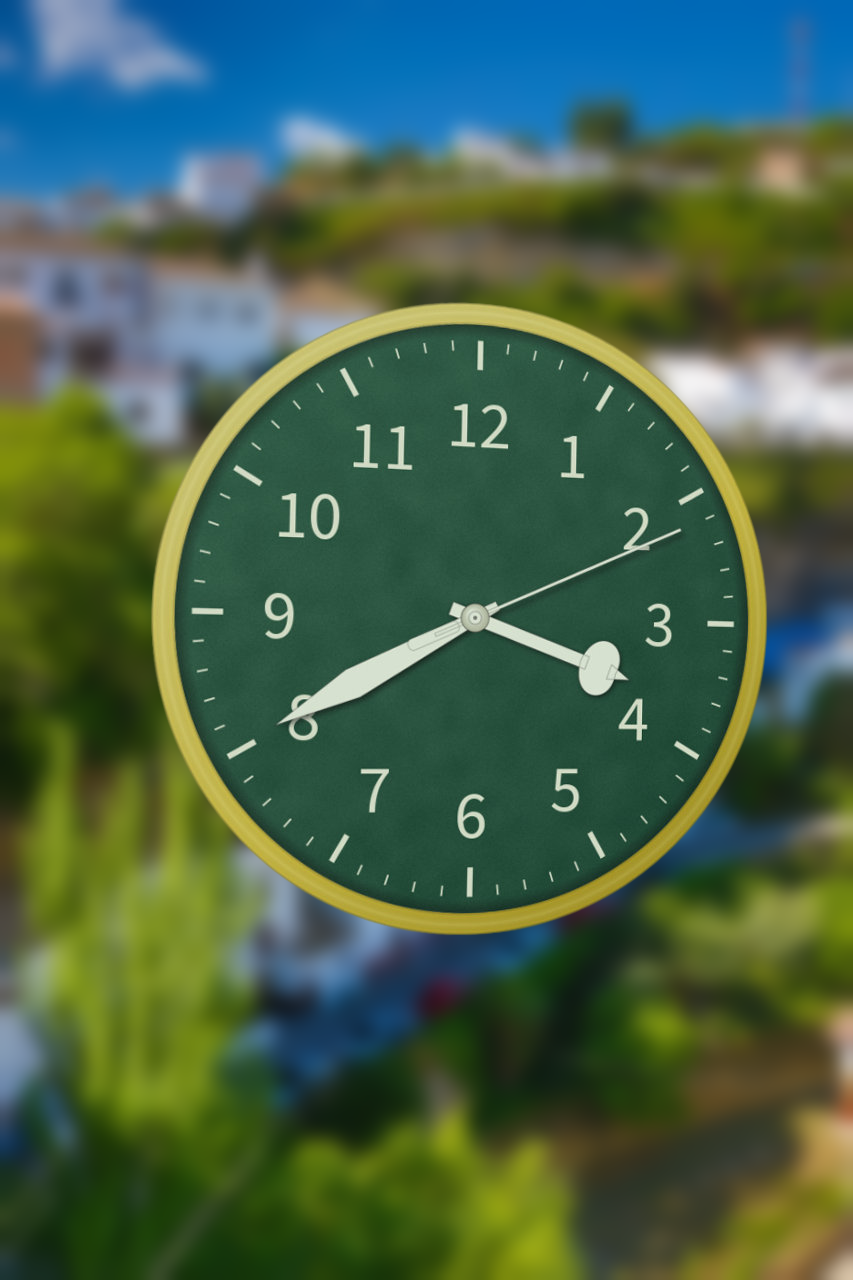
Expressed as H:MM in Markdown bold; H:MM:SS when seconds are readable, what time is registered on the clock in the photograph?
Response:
**3:40:11**
